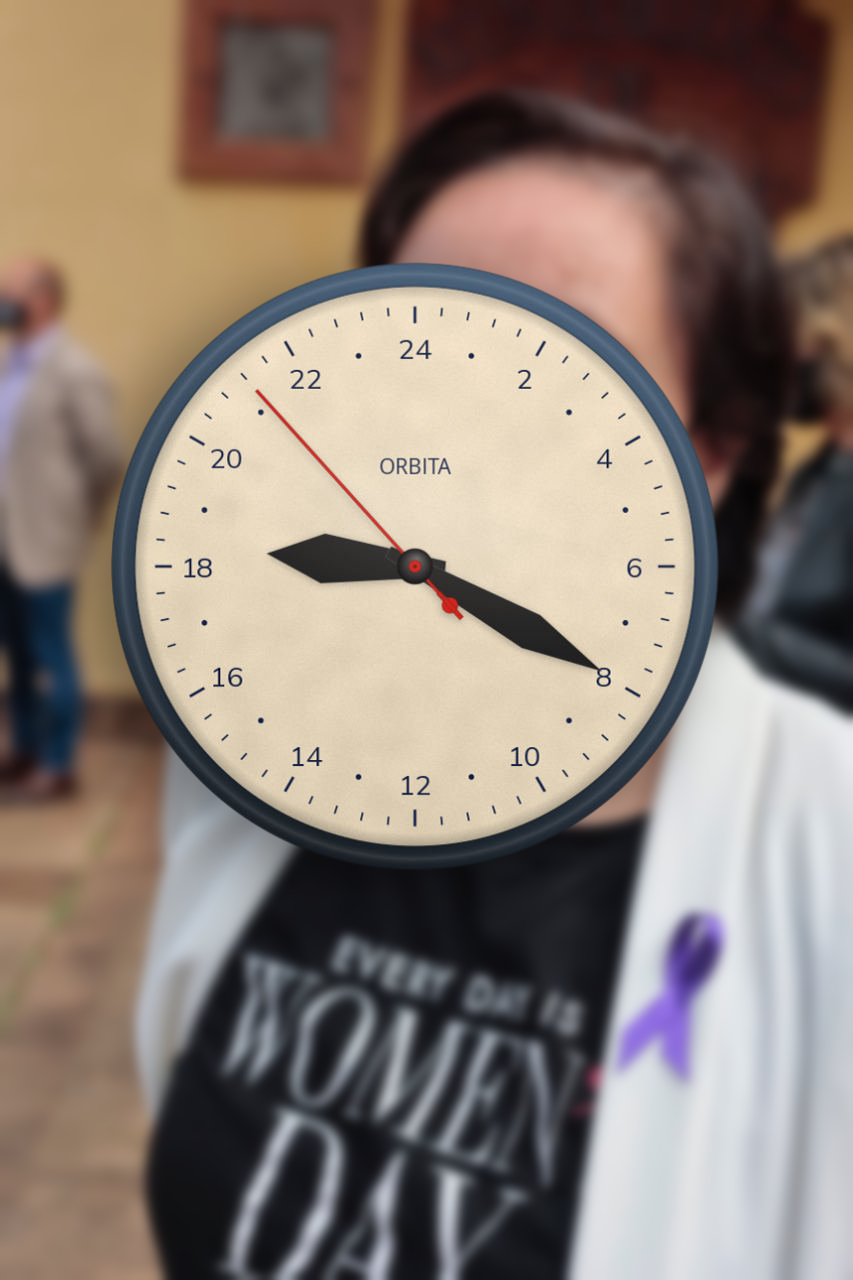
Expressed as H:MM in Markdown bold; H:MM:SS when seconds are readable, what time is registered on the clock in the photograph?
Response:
**18:19:53**
